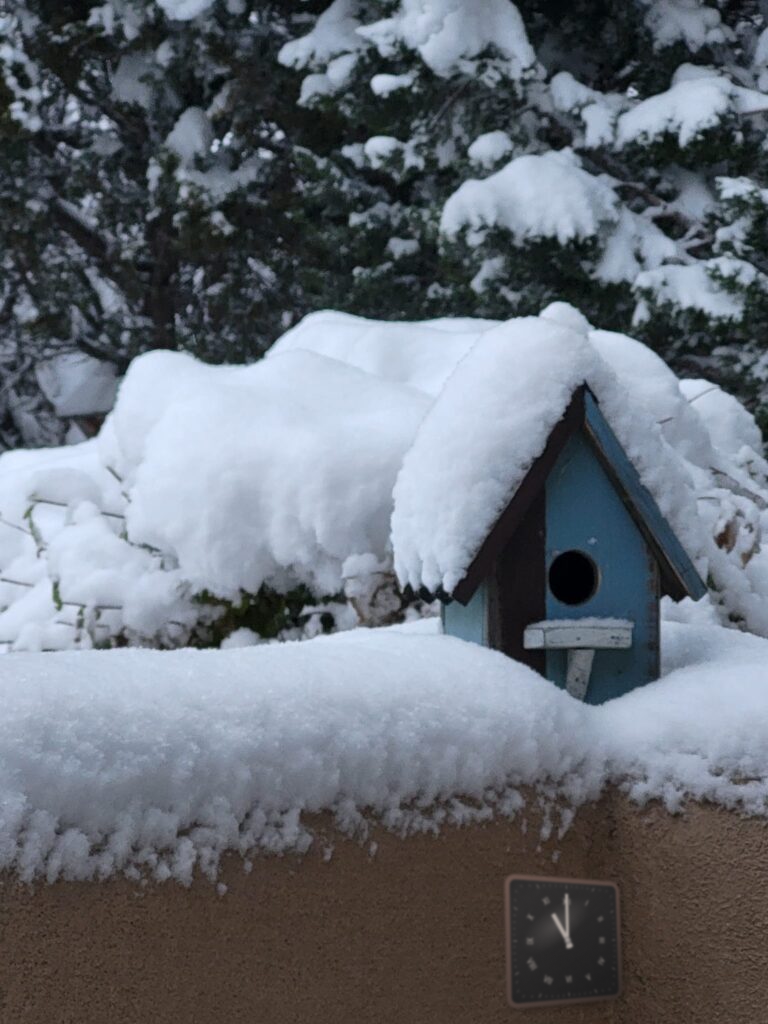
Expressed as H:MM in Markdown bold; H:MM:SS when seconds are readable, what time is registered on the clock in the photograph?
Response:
**11:00**
